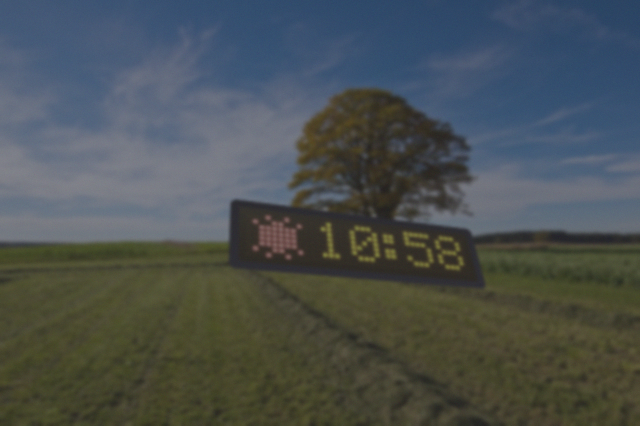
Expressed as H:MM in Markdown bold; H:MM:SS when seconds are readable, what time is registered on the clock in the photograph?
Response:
**10:58**
